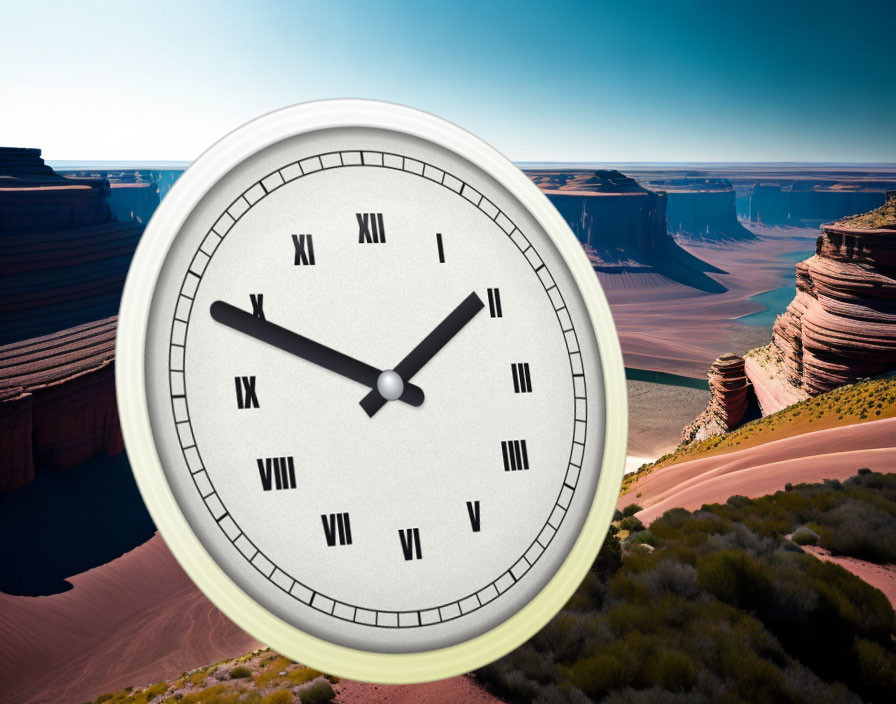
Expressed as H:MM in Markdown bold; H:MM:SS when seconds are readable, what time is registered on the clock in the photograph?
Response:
**1:49**
